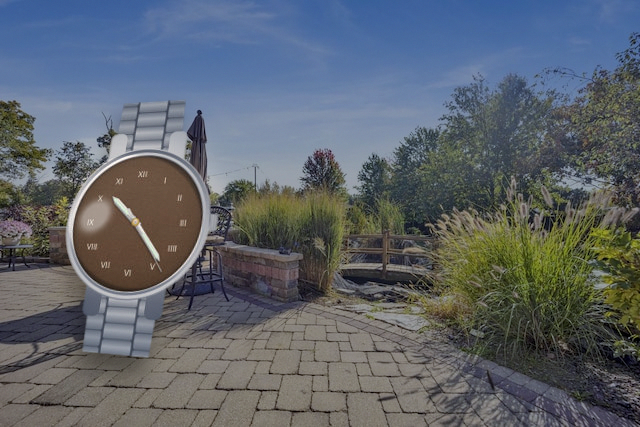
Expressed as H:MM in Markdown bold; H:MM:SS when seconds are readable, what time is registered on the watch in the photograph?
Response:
**10:23:24**
